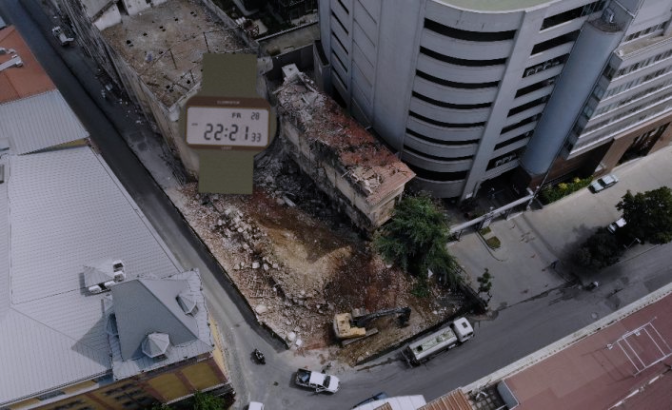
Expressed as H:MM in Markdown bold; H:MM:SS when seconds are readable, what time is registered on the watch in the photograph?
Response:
**22:21**
